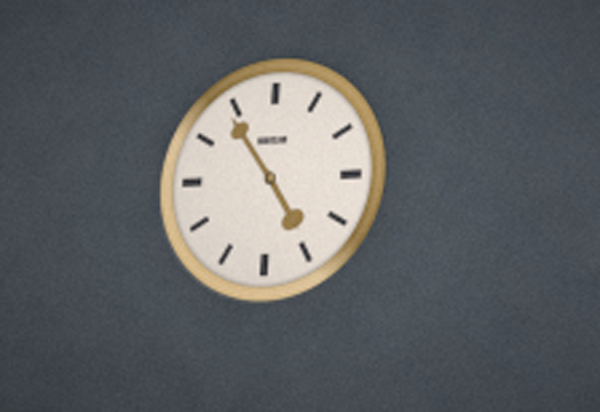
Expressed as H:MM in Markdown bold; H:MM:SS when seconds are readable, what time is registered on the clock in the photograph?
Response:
**4:54**
